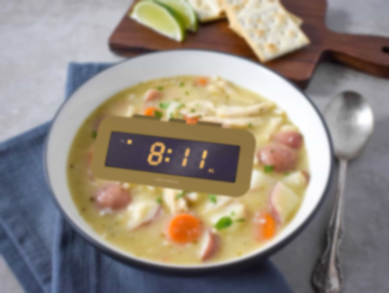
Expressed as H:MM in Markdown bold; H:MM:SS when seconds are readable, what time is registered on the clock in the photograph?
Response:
**8:11**
